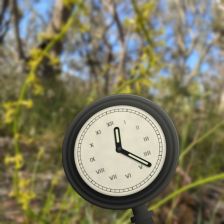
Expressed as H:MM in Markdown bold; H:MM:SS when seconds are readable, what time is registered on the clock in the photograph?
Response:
**12:23**
